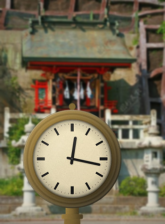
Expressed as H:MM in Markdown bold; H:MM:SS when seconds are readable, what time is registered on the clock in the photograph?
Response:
**12:17**
